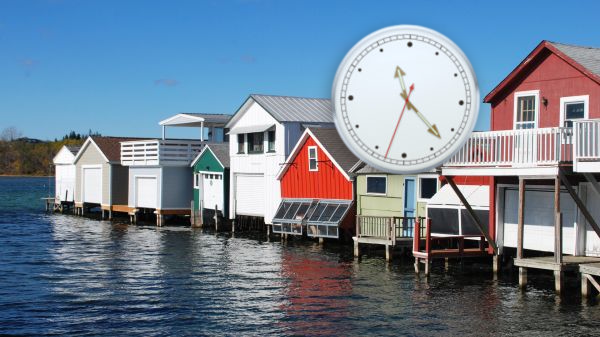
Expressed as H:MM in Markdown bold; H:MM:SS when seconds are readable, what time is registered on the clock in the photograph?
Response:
**11:22:33**
